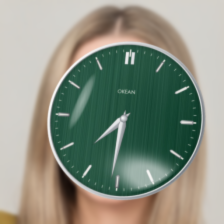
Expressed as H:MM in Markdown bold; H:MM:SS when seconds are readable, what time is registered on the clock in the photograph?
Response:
**7:31**
